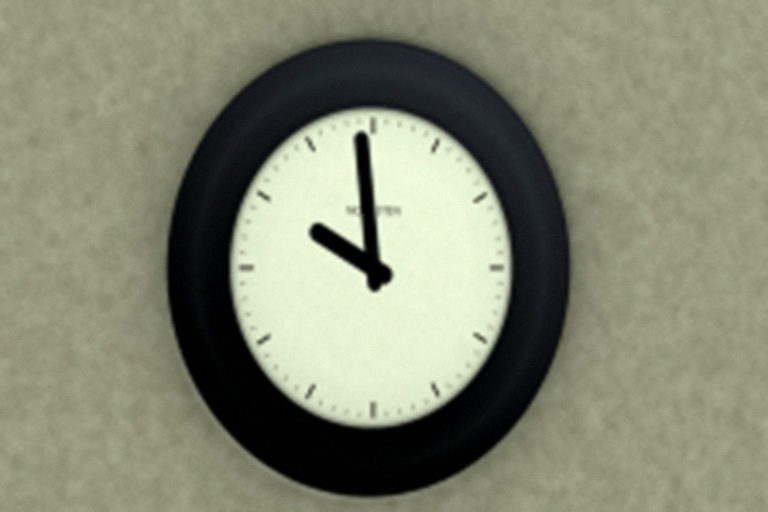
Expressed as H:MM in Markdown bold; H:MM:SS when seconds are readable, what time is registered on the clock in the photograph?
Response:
**9:59**
